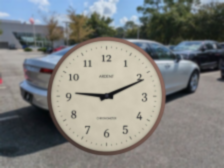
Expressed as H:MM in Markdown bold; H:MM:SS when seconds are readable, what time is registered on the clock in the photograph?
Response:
**9:11**
